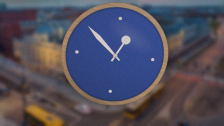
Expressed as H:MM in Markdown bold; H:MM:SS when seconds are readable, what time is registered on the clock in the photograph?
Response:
**12:52**
